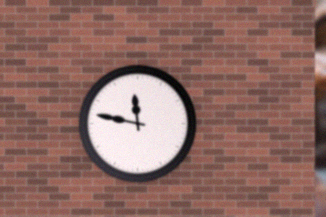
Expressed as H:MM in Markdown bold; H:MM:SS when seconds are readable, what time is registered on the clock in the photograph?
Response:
**11:47**
